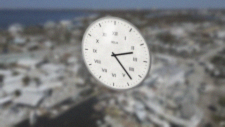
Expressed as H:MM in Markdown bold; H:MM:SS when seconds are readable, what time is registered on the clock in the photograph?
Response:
**2:23**
